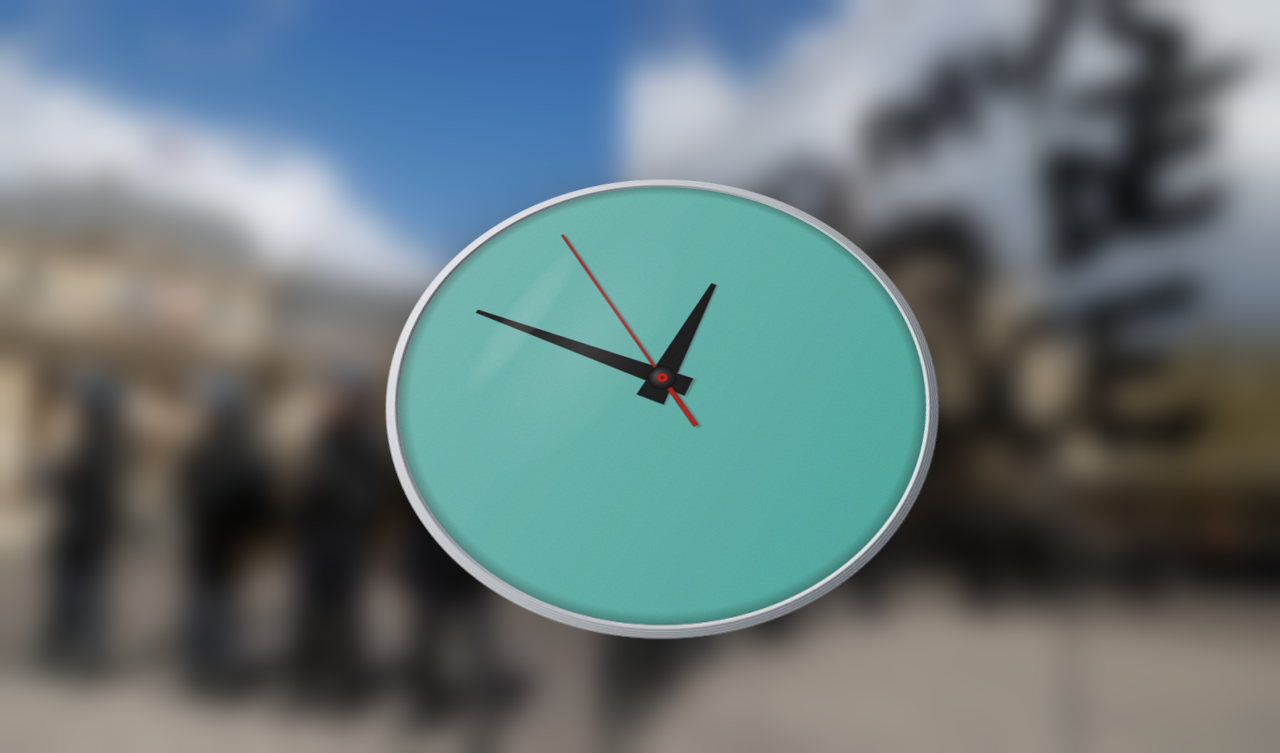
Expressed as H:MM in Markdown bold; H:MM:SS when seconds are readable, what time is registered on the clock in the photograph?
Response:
**12:48:55**
